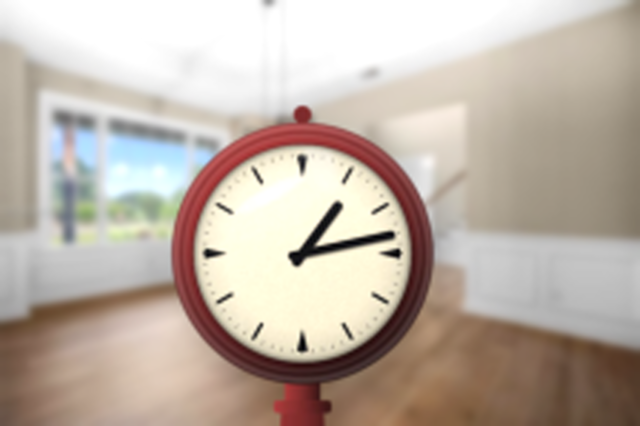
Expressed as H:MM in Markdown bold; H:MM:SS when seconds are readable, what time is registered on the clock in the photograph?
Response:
**1:13**
